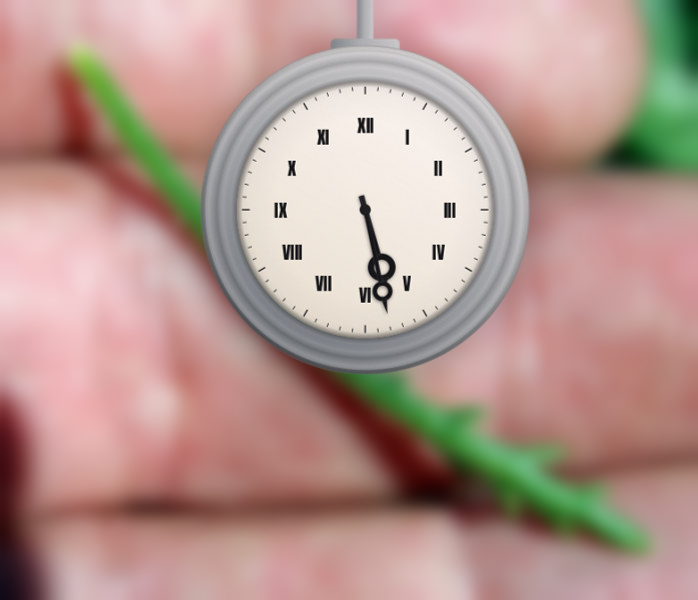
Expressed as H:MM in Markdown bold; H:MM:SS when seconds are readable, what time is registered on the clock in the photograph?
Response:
**5:28**
